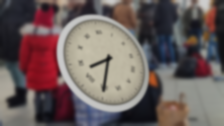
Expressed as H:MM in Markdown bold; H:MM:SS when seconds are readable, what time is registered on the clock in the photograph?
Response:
**8:35**
